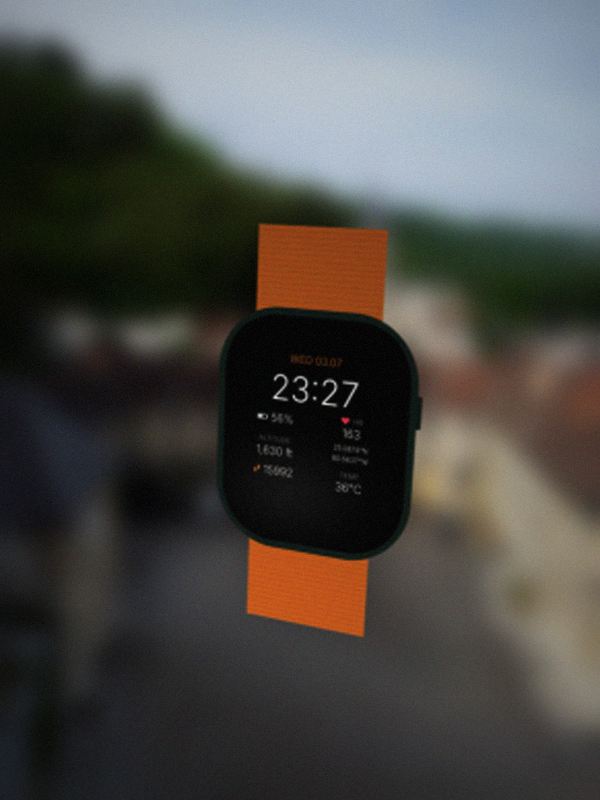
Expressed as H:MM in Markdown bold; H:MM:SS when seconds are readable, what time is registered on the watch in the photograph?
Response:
**23:27**
